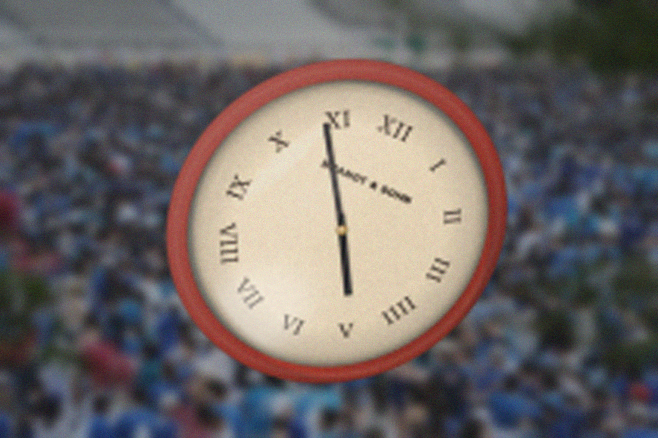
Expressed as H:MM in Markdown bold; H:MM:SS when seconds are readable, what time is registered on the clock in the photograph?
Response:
**4:54**
